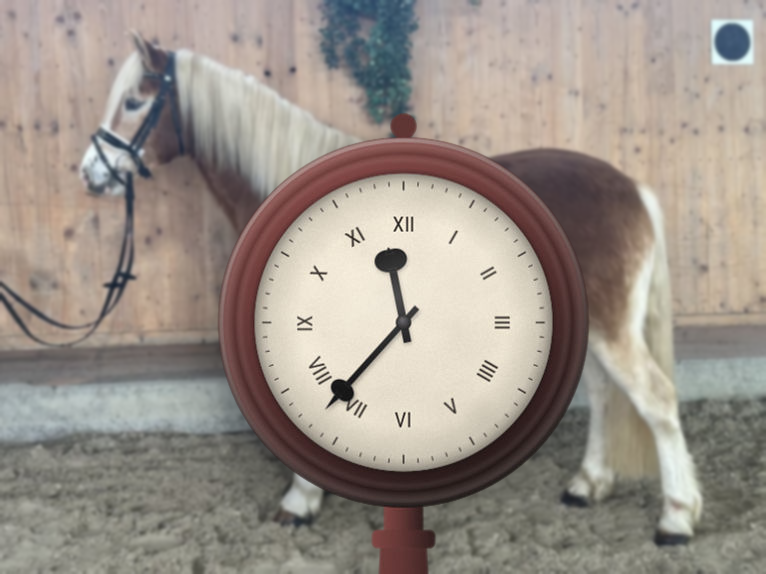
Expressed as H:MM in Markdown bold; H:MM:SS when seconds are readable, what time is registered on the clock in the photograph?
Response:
**11:37**
